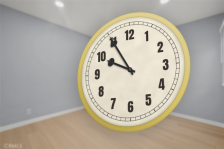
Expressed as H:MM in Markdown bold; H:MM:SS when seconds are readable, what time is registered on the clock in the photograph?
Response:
**9:55**
